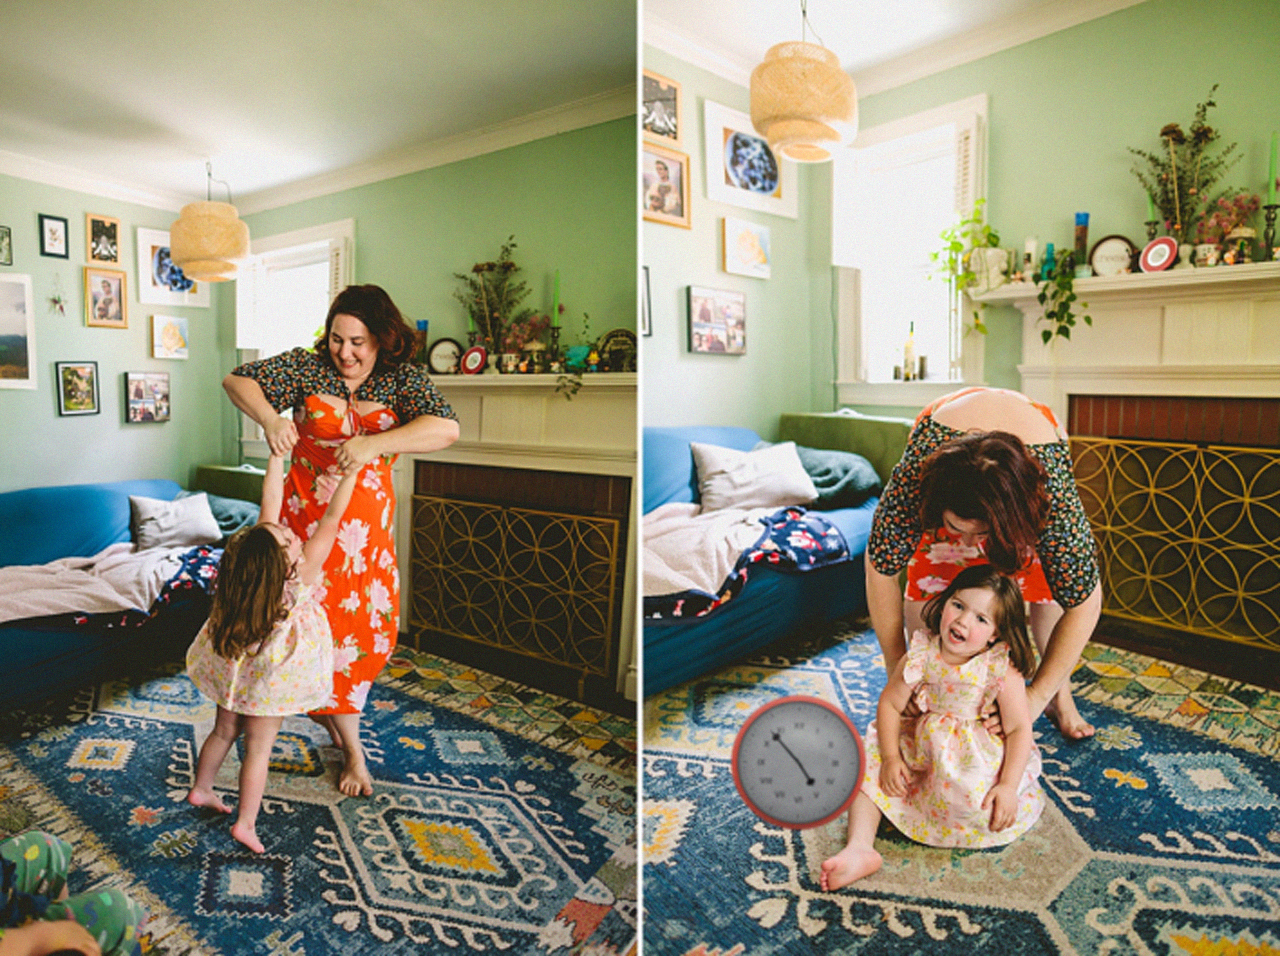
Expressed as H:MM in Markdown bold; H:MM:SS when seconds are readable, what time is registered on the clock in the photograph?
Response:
**4:53**
